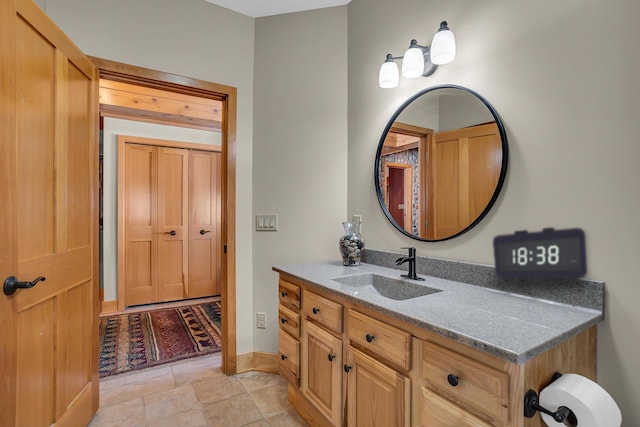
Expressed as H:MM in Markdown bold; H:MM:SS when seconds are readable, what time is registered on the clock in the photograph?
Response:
**18:38**
